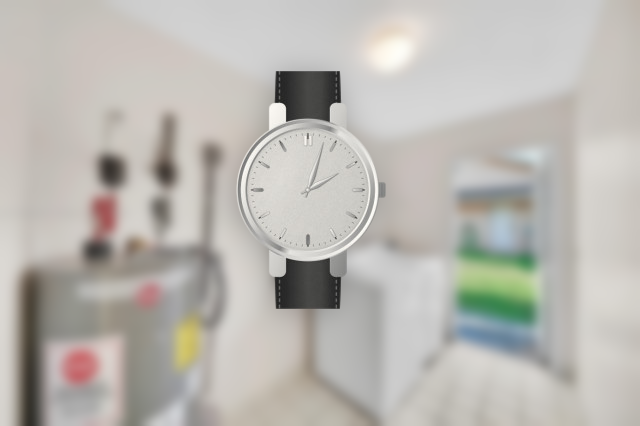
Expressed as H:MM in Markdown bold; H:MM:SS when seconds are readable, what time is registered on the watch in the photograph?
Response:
**2:03**
